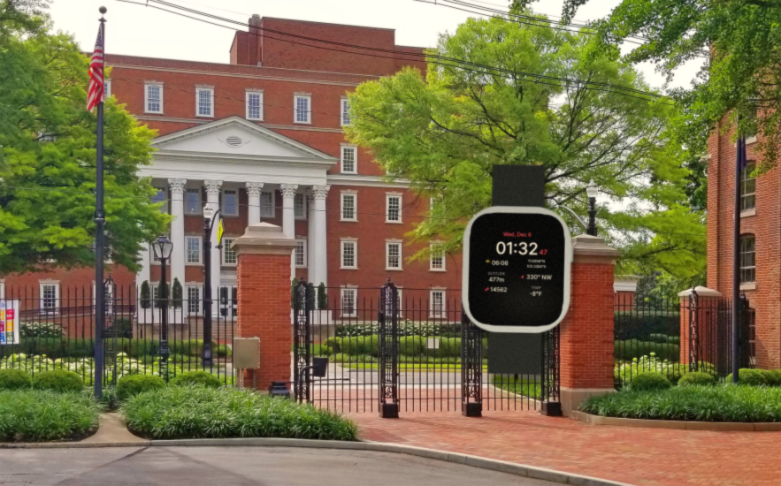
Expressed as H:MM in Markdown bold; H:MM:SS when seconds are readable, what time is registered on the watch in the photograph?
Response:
**1:32**
